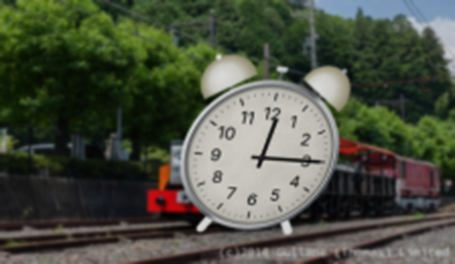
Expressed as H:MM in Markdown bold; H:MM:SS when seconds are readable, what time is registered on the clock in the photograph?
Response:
**12:15**
